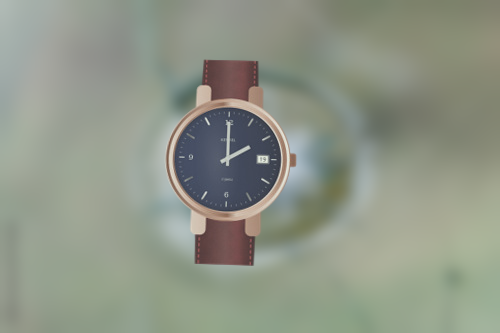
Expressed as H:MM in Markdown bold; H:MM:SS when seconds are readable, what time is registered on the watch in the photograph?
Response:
**2:00**
